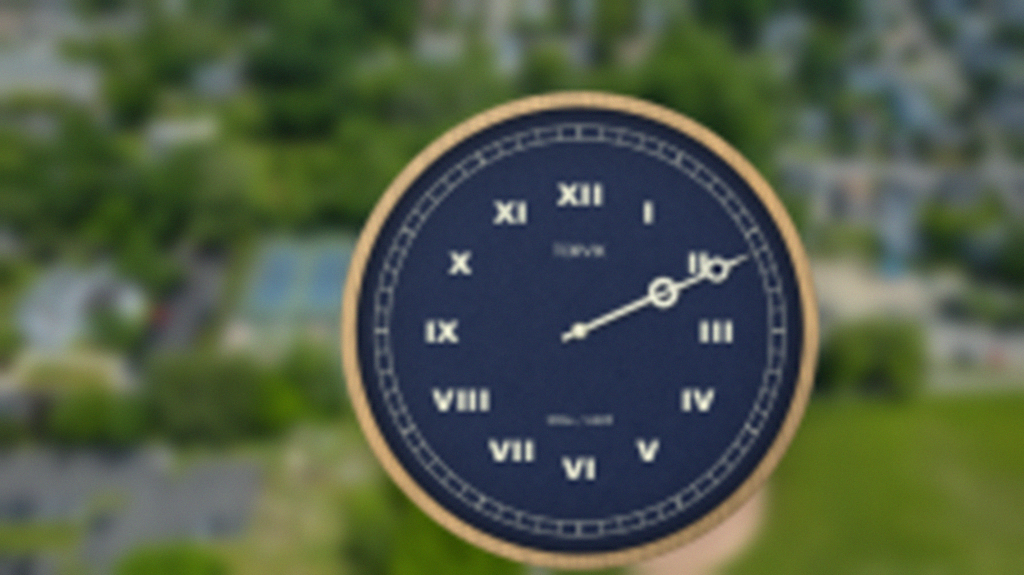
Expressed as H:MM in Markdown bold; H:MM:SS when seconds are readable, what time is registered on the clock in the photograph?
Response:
**2:11**
